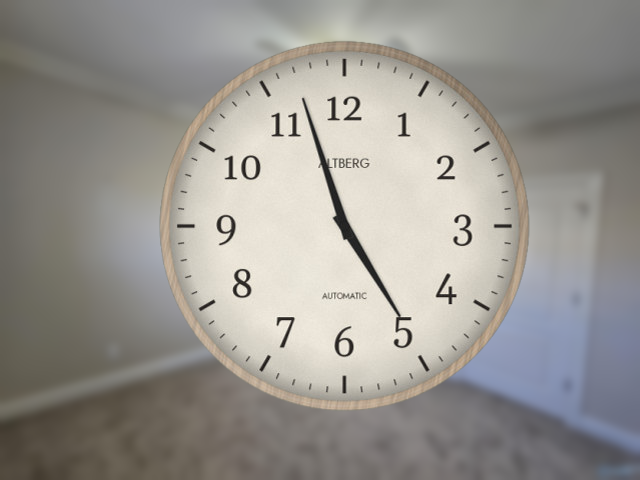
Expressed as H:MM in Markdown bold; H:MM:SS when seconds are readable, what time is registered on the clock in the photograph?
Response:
**4:57**
